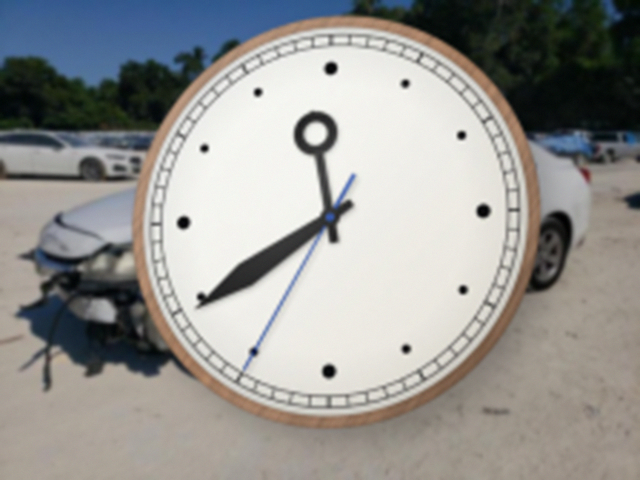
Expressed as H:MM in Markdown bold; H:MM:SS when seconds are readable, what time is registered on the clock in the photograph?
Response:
**11:39:35**
